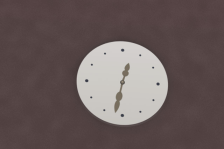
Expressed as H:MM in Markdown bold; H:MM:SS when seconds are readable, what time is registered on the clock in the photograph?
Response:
**12:32**
